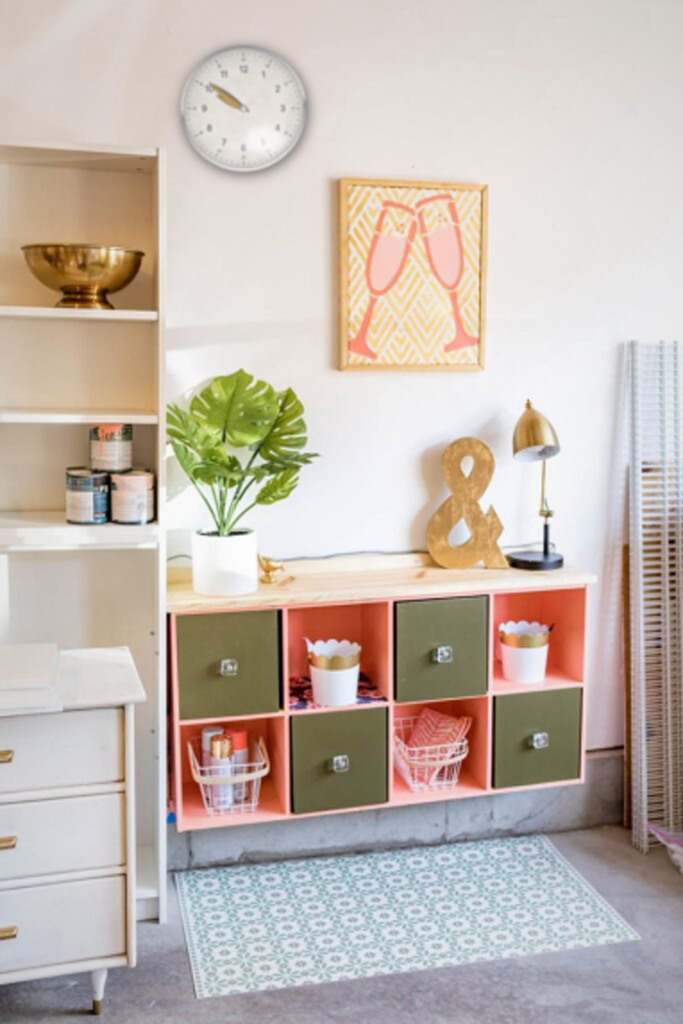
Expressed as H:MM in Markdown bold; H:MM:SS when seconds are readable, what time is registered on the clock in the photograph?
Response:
**9:51**
